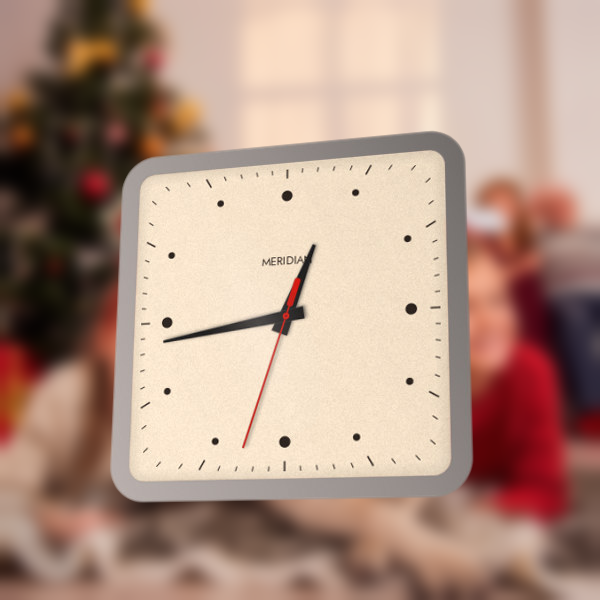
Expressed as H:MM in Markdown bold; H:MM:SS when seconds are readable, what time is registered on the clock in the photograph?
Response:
**12:43:33**
